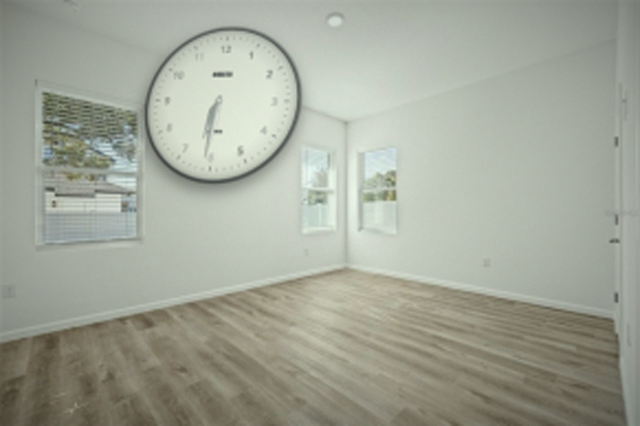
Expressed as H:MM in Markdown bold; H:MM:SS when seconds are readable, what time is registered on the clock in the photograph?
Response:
**6:31**
